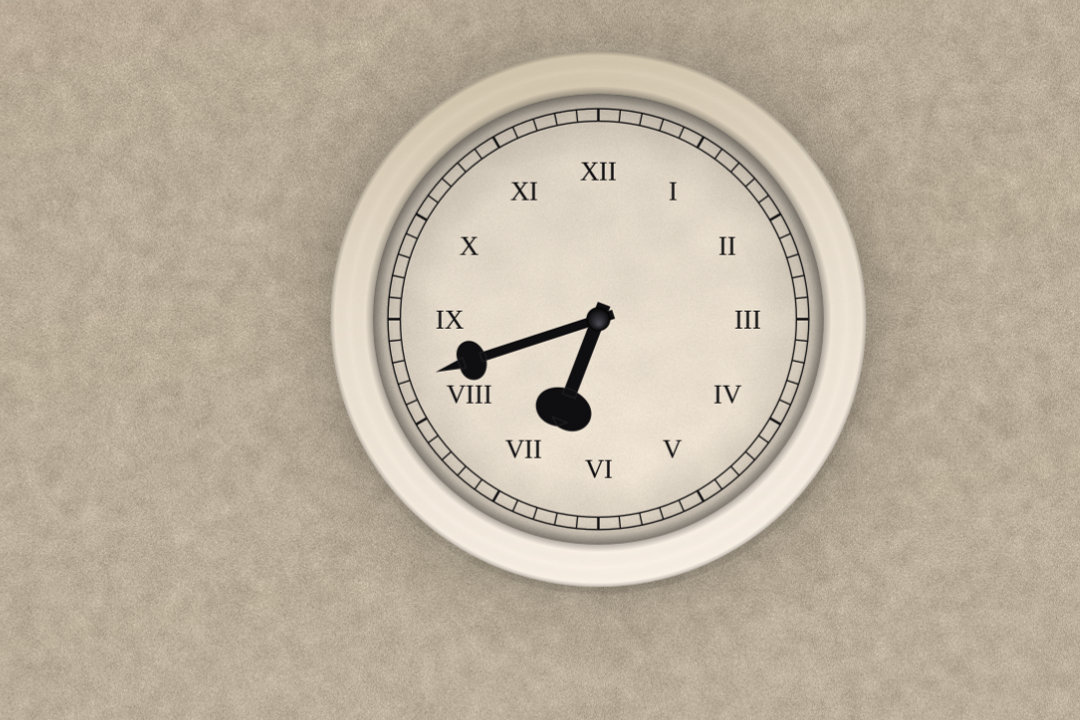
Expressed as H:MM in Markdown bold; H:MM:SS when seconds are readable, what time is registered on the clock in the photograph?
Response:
**6:42**
